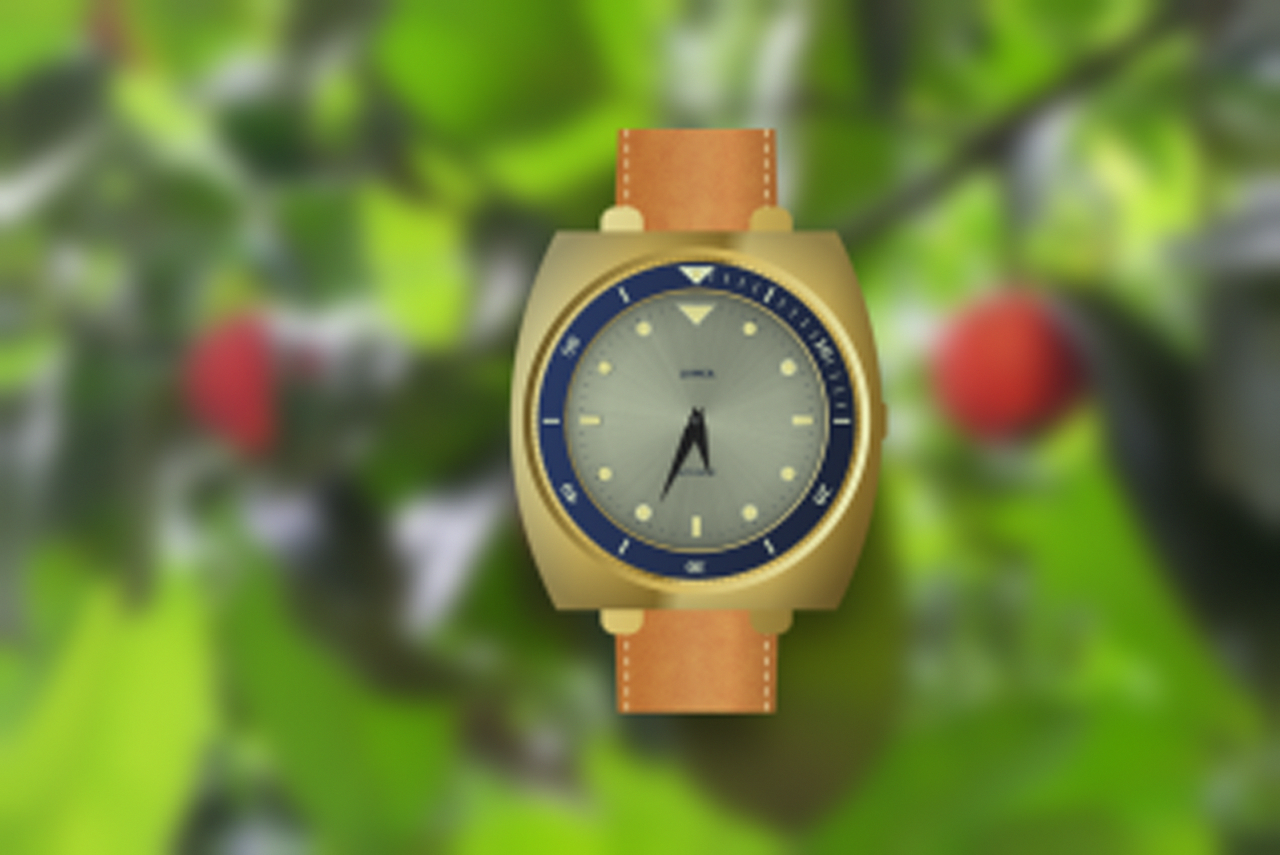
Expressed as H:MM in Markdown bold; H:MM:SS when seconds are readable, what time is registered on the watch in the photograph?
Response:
**5:34**
